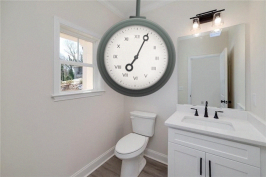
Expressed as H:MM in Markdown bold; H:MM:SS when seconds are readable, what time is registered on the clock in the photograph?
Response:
**7:04**
